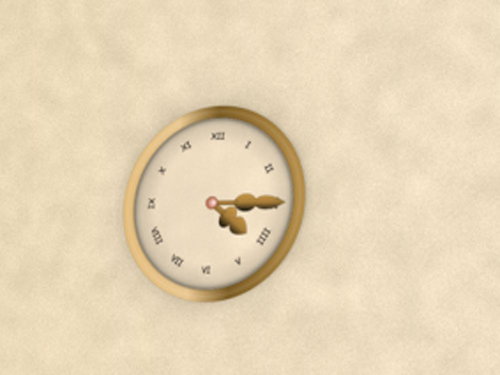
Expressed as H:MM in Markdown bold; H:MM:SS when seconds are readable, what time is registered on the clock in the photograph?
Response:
**4:15**
